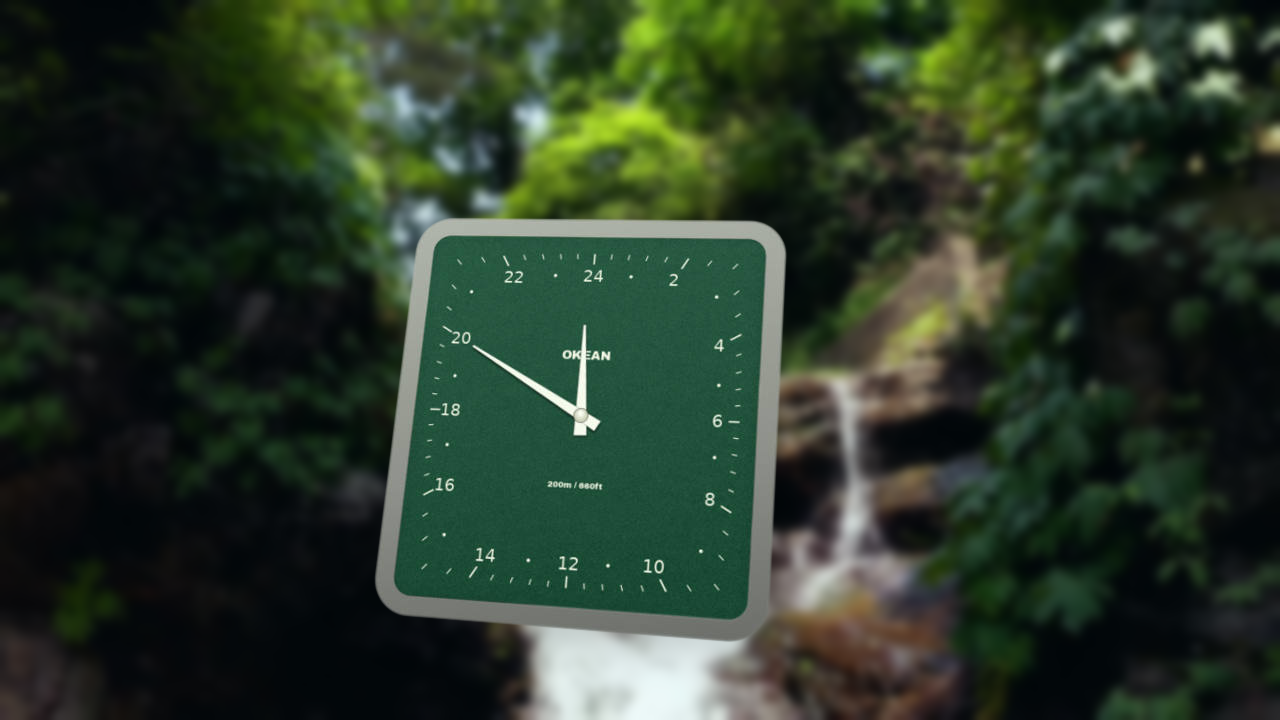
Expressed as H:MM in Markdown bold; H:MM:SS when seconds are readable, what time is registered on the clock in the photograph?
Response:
**23:50**
